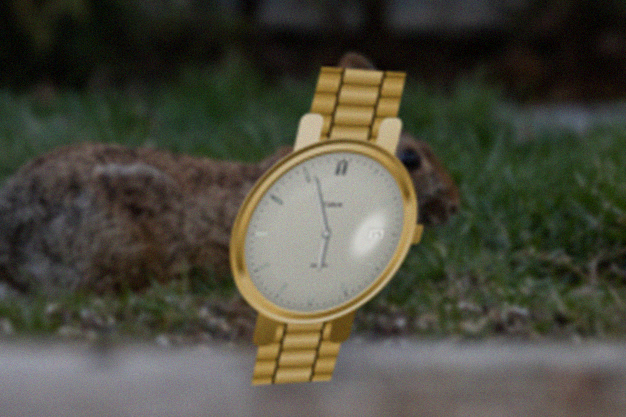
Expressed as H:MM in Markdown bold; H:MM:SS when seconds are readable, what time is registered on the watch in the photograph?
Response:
**5:56**
